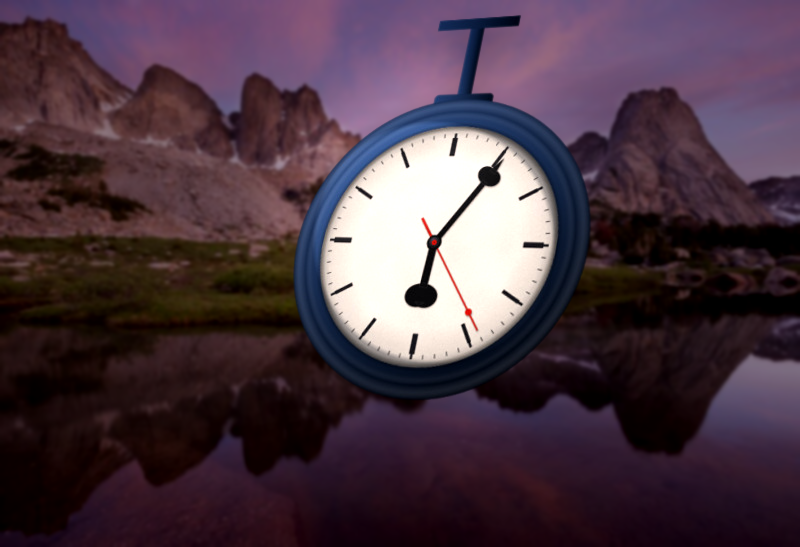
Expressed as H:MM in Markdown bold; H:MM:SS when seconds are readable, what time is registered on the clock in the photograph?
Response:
**6:05:24**
